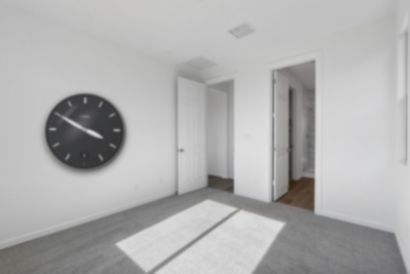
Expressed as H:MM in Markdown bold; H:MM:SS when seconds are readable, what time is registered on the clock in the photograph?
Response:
**3:50**
